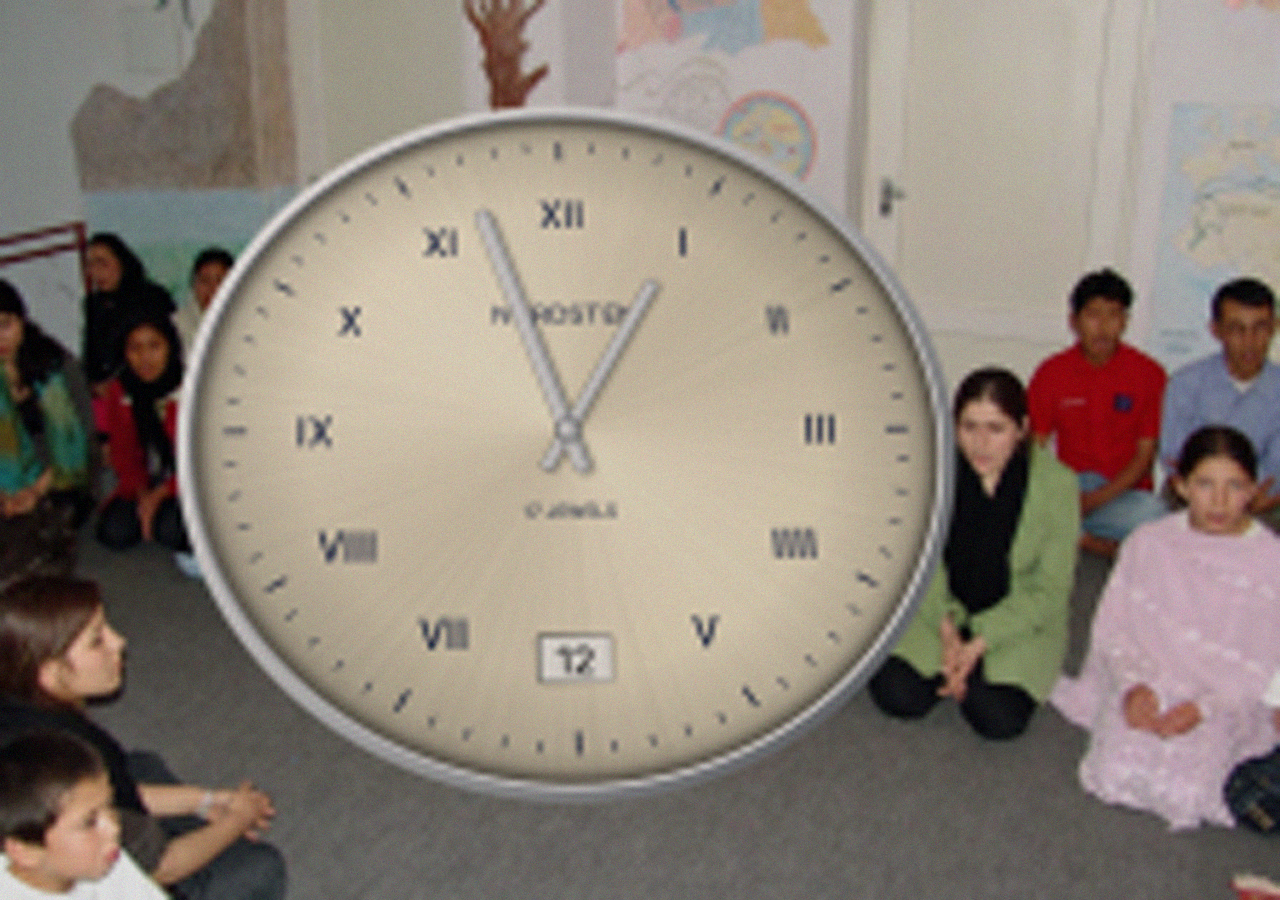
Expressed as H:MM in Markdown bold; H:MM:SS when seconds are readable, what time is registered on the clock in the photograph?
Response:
**12:57**
